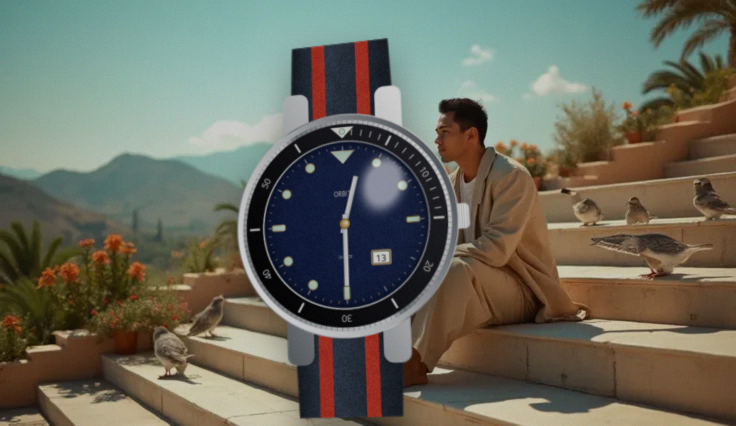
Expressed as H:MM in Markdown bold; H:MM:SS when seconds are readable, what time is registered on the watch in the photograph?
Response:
**12:30**
